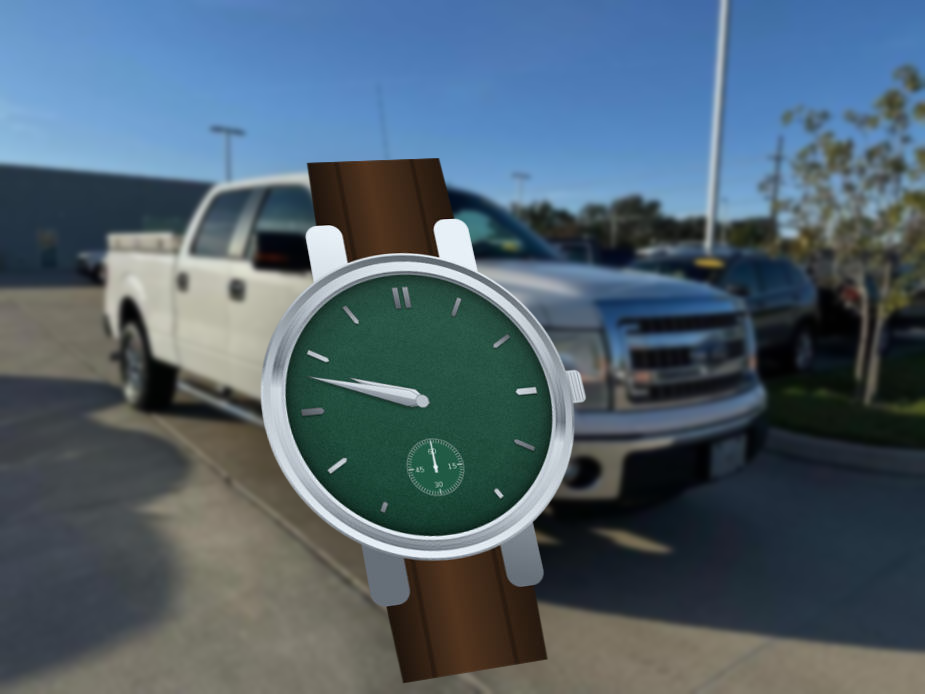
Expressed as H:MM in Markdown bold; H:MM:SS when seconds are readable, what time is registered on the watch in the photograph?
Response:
**9:48**
